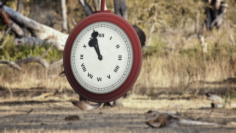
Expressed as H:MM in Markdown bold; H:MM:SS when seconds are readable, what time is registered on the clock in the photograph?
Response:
**10:57**
